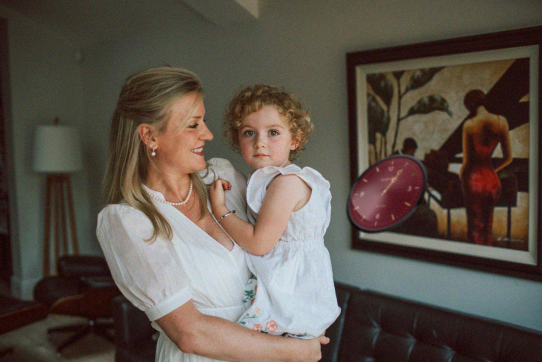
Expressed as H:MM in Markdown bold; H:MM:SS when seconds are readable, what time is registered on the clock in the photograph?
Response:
**1:05**
